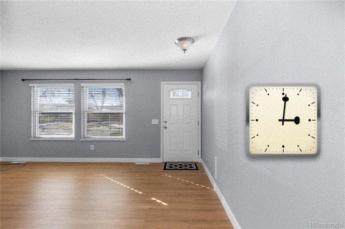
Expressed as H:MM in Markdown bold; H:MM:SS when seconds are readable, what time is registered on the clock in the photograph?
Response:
**3:01**
